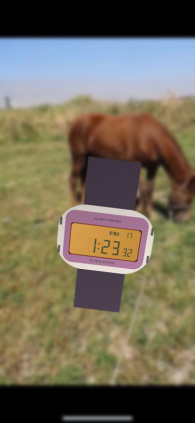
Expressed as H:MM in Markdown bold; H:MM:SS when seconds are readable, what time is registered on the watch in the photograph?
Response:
**1:23:32**
